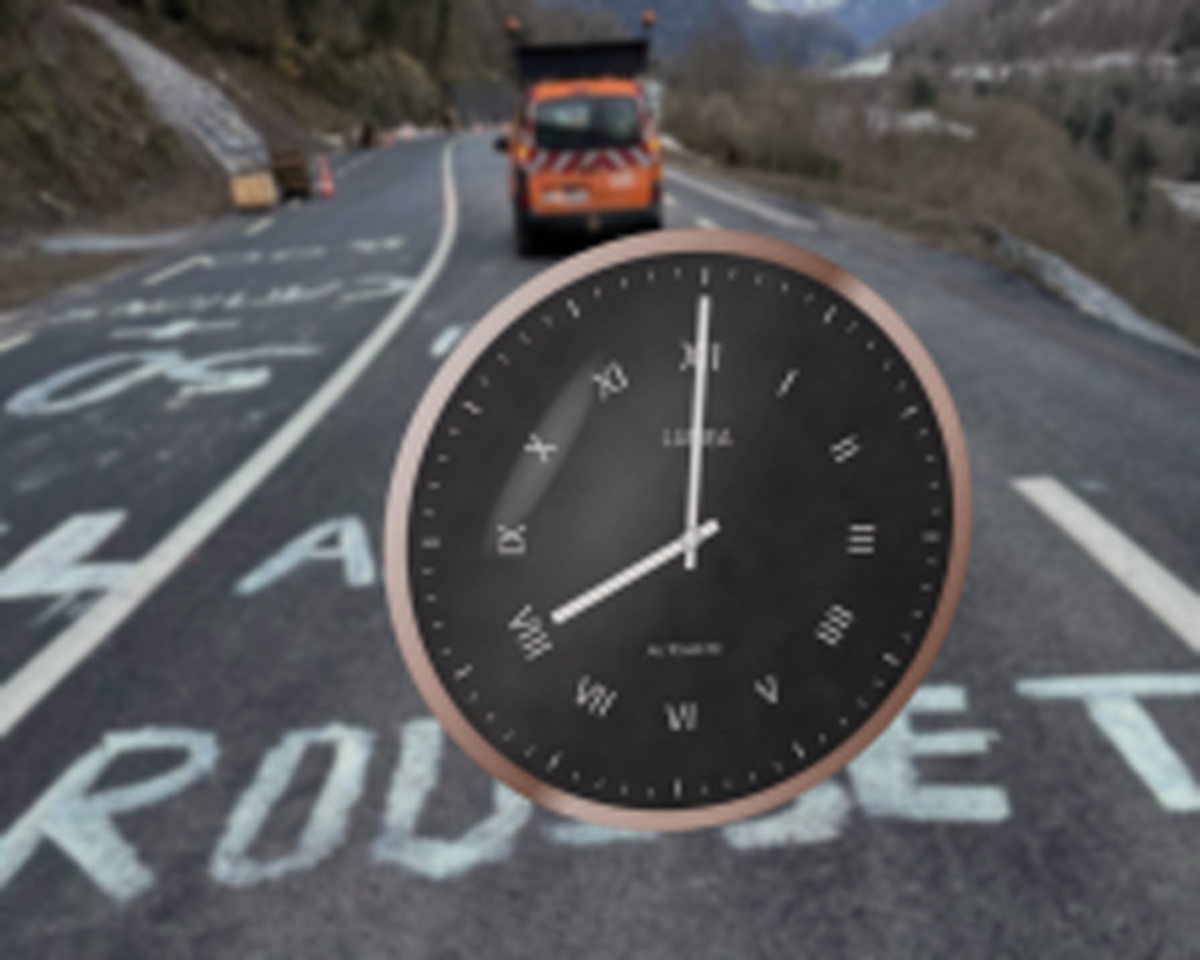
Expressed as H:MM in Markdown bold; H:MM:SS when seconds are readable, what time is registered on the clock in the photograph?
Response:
**8:00**
